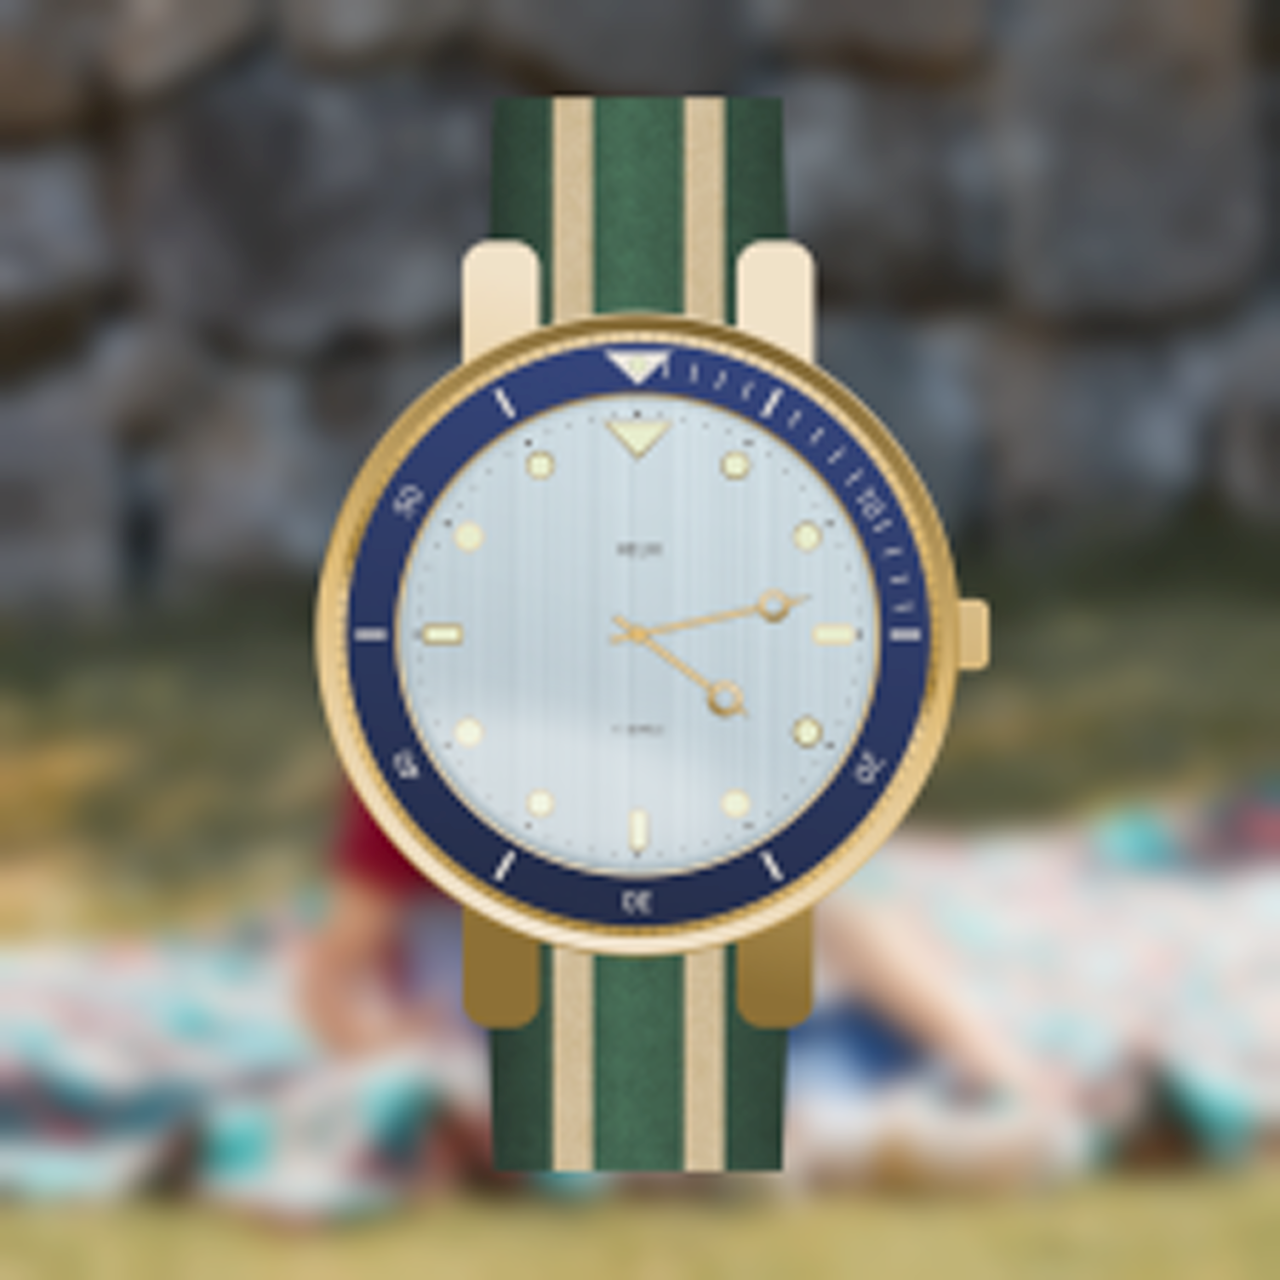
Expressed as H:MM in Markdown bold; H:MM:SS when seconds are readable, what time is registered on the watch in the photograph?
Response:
**4:13**
